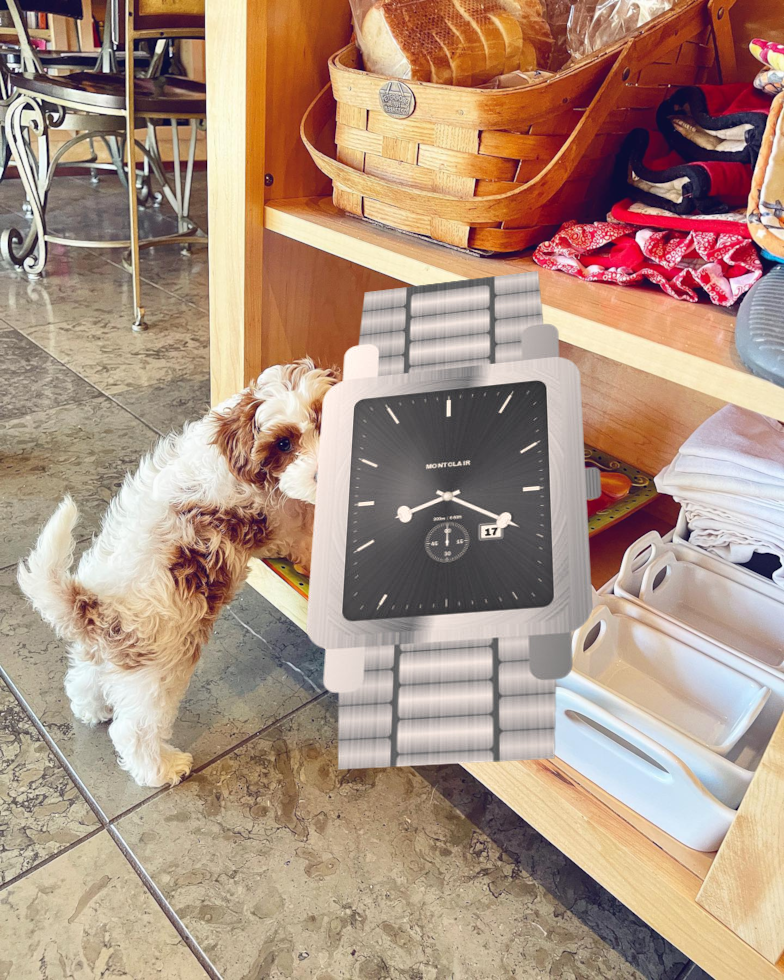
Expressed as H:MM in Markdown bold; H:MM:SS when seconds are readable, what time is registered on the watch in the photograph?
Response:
**8:20**
